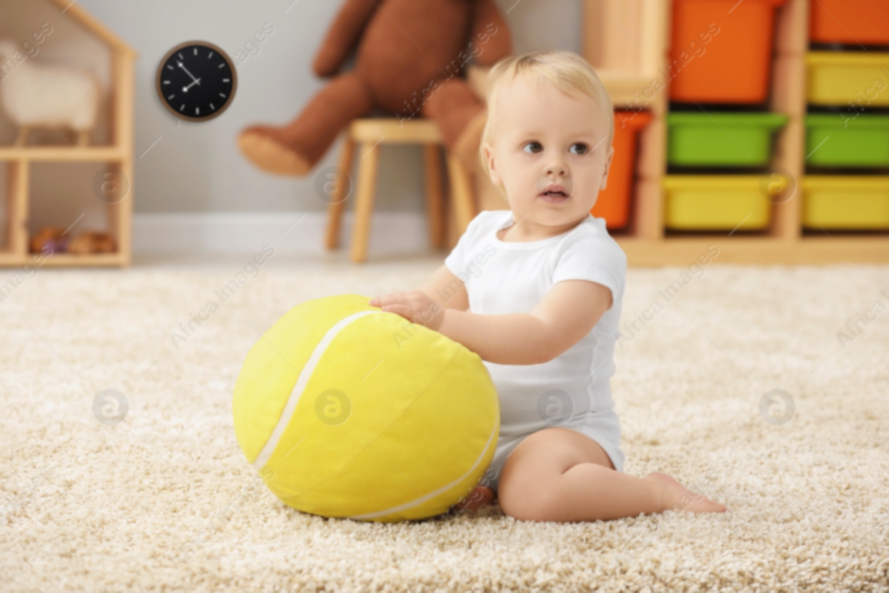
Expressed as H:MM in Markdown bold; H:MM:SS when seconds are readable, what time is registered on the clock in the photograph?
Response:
**7:53**
